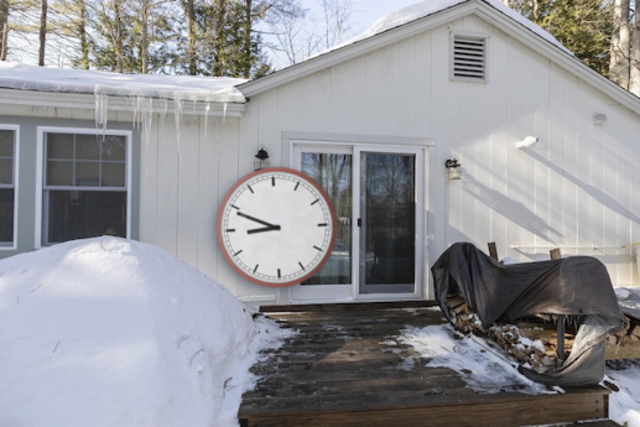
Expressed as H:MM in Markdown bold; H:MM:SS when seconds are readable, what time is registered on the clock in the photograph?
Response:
**8:49**
